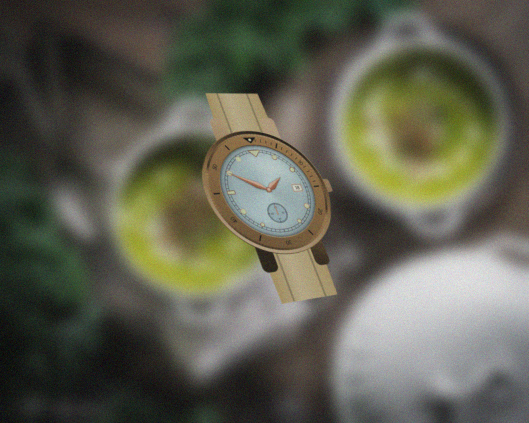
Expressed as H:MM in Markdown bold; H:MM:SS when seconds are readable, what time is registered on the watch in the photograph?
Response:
**1:50**
